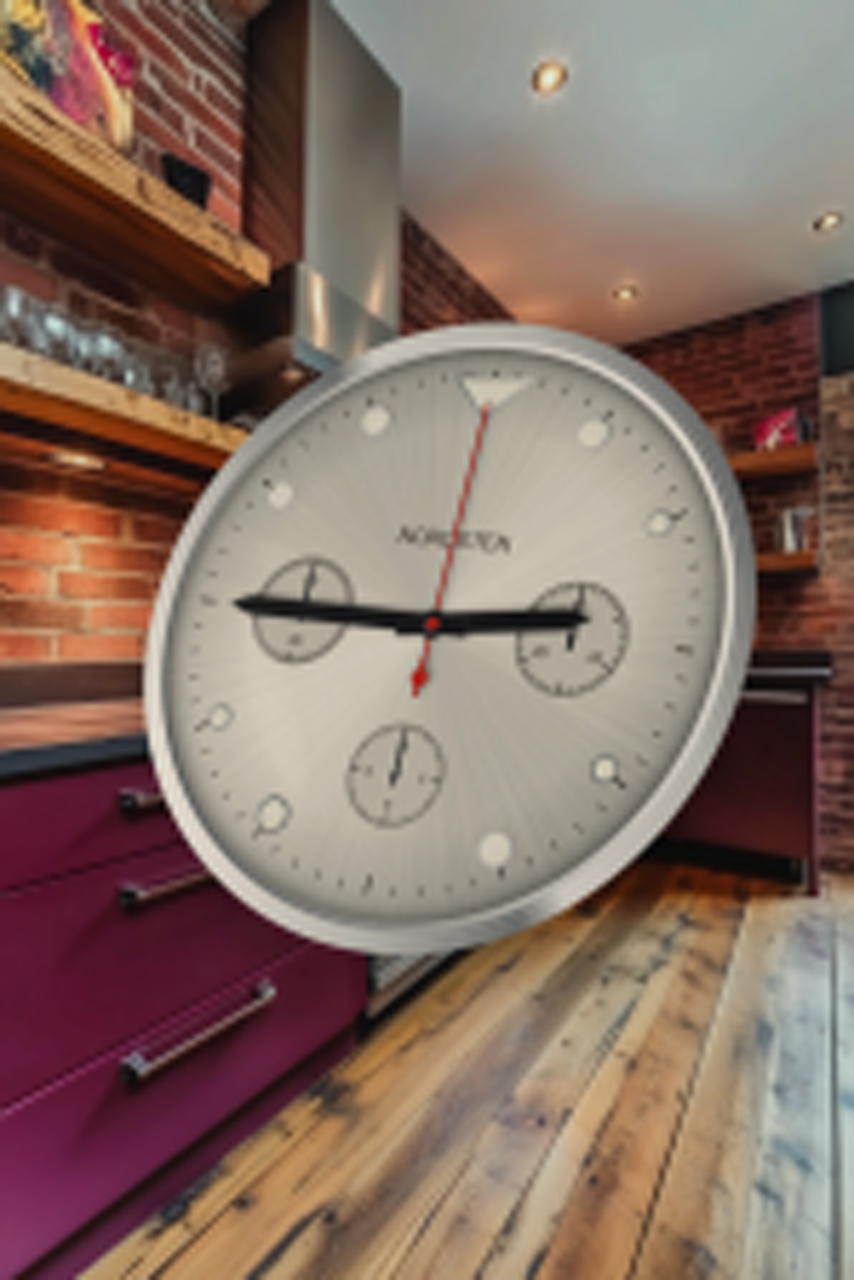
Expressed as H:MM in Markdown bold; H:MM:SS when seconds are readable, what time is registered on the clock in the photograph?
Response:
**2:45**
